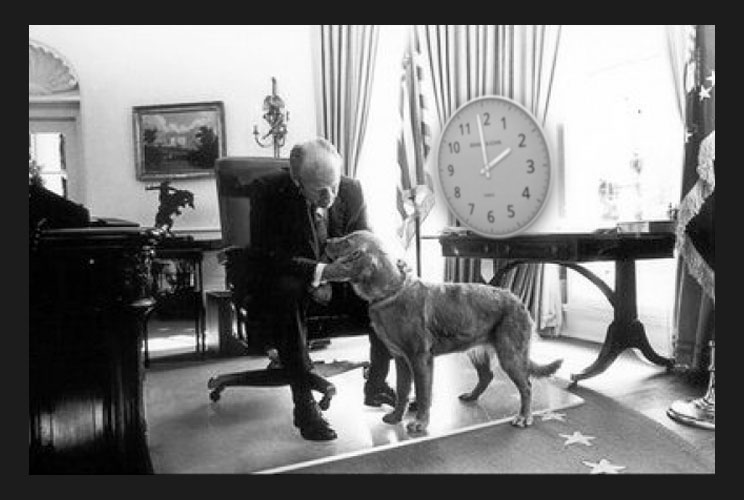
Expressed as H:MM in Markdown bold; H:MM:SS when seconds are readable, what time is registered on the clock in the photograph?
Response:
**1:59**
